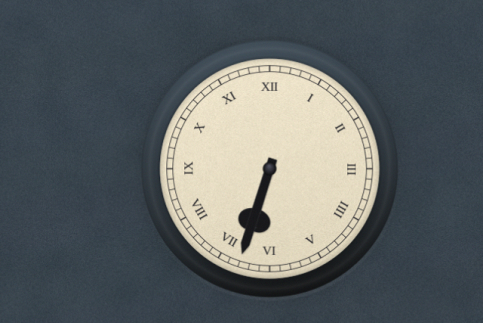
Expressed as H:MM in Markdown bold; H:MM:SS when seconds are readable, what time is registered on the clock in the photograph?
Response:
**6:33**
